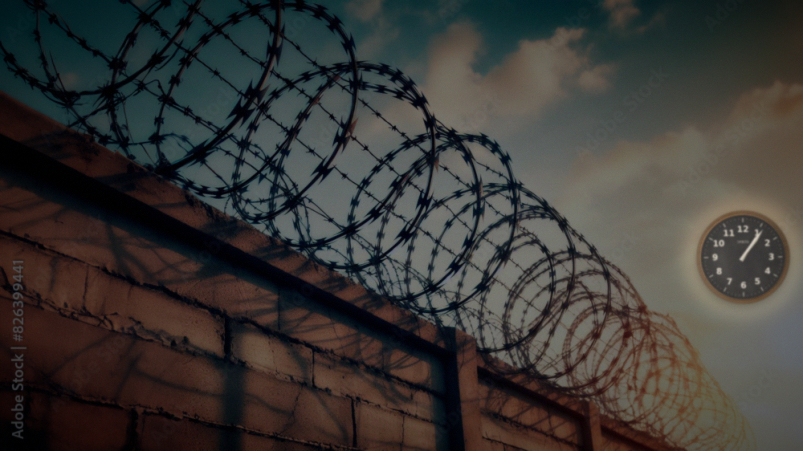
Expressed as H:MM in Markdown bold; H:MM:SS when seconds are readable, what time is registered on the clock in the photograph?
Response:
**1:06**
